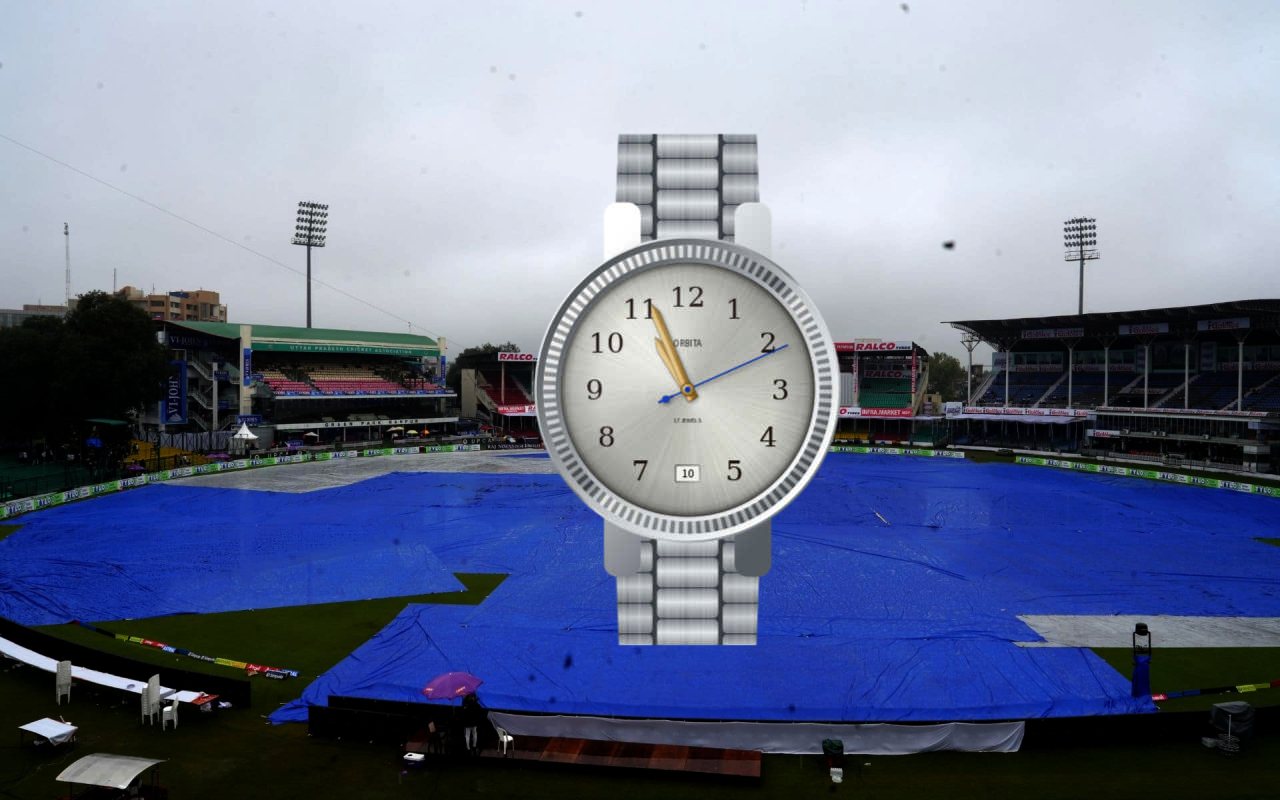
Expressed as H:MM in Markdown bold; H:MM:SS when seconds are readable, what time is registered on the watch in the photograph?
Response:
**10:56:11**
